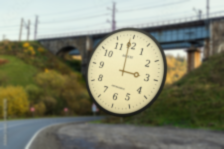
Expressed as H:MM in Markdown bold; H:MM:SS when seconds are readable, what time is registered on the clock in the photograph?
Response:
**2:59**
